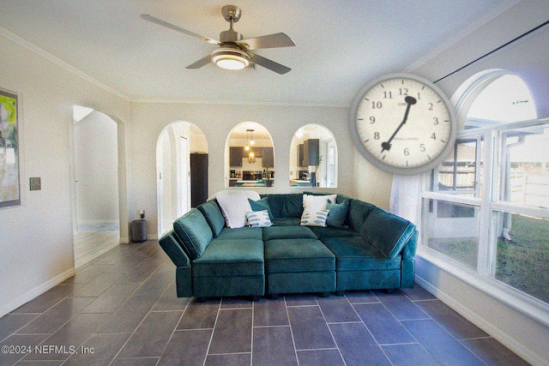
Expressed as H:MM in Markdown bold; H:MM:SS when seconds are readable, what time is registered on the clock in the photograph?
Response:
**12:36**
